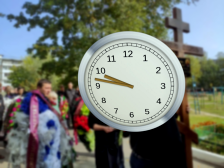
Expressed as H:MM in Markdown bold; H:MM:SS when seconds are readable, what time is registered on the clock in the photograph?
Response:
**9:47**
